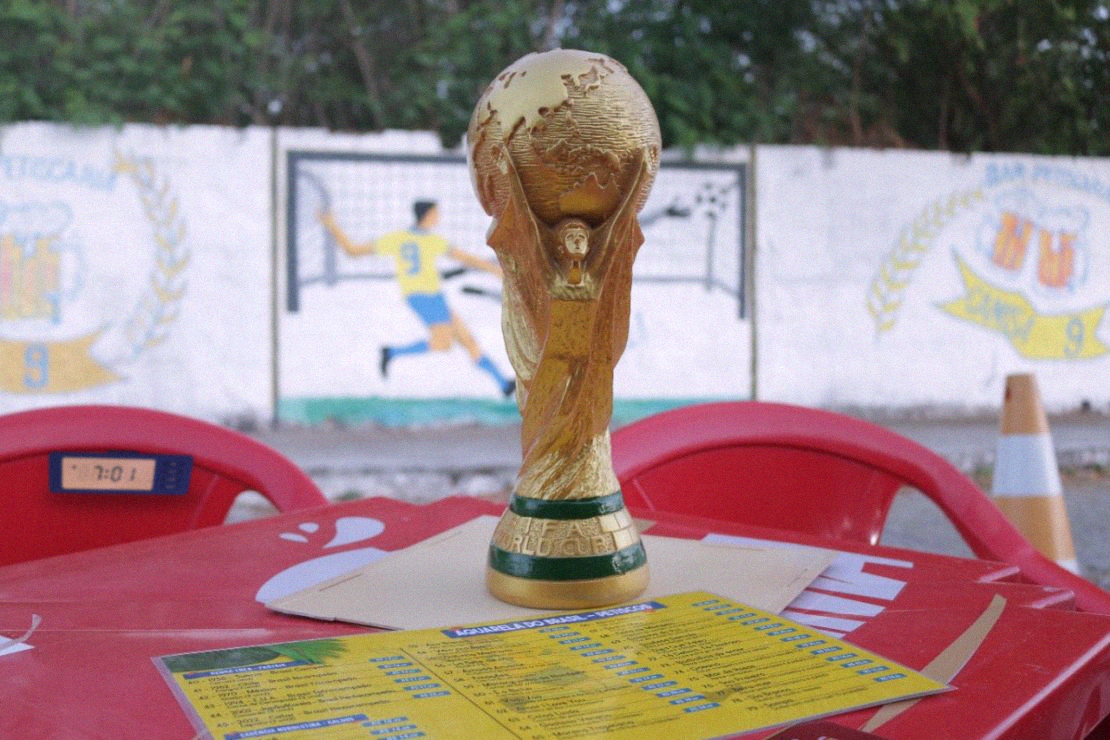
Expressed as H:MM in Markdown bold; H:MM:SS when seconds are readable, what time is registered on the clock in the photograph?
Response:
**7:01**
